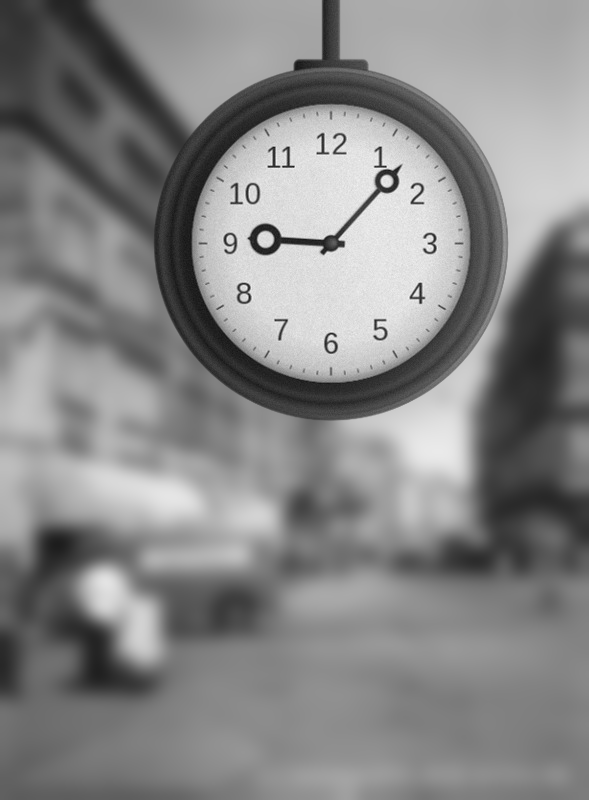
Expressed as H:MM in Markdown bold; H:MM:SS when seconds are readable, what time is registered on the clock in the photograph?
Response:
**9:07**
